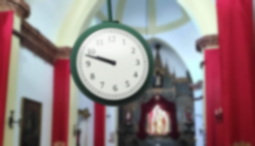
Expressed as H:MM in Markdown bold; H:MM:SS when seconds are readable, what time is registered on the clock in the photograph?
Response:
**9:48**
